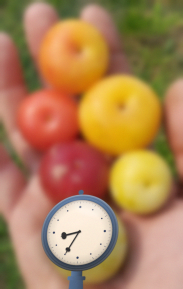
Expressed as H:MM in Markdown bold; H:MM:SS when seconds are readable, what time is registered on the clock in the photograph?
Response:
**8:35**
